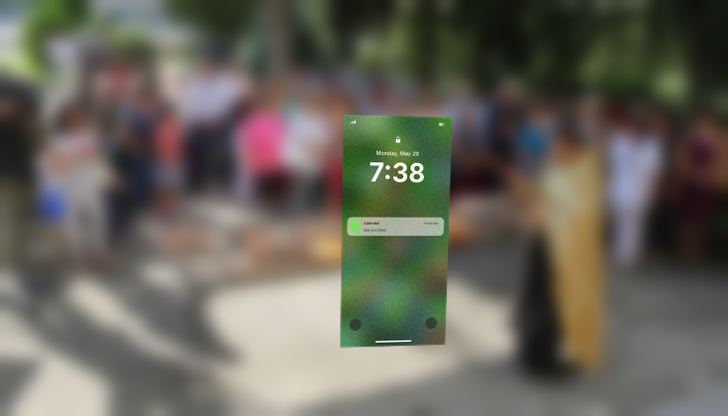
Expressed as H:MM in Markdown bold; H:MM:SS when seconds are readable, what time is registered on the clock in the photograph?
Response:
**7:38**
